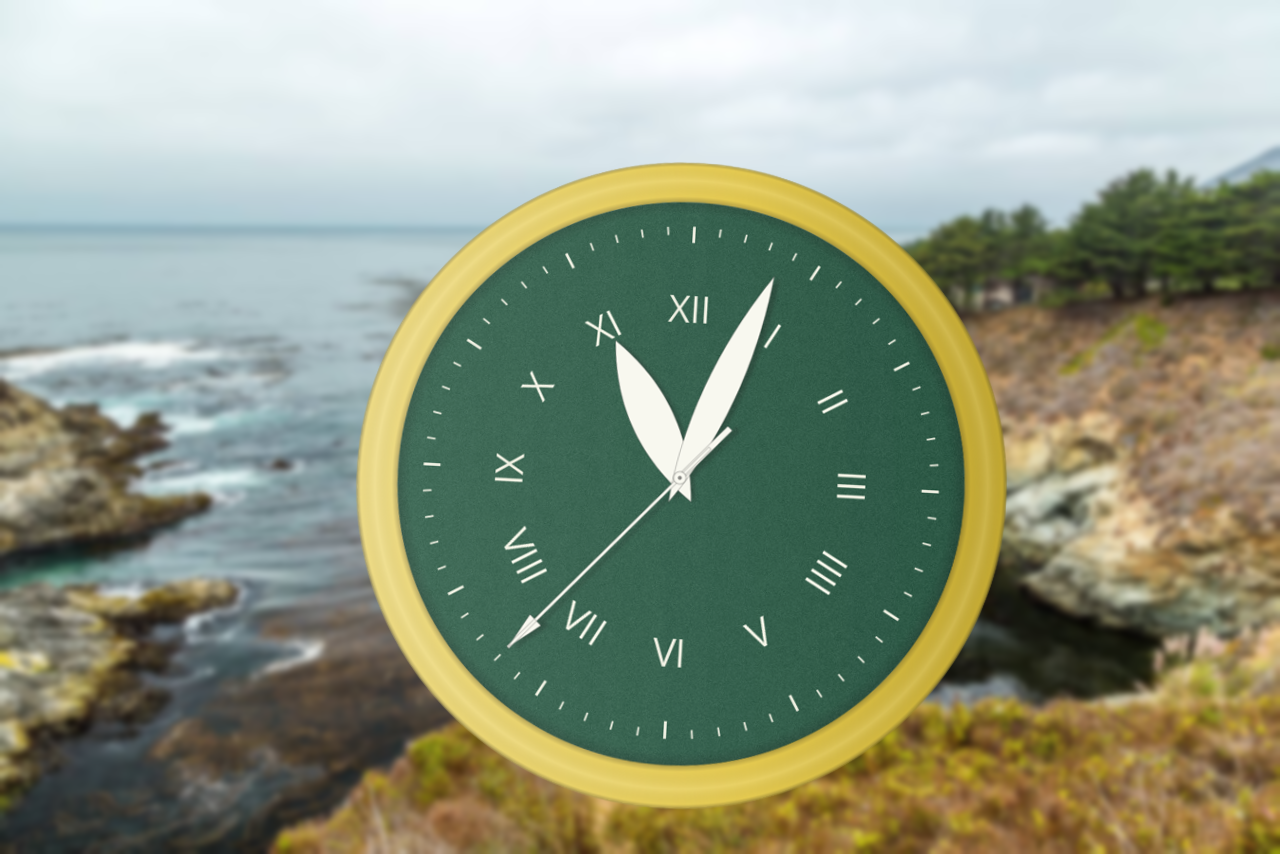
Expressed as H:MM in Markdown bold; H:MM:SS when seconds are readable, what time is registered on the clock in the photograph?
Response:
**11:03:37**
